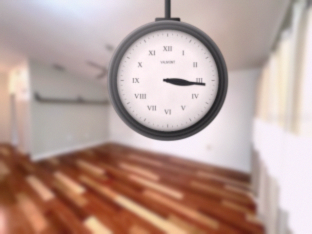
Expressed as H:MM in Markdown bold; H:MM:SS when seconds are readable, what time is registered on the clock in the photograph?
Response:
**3:16**
